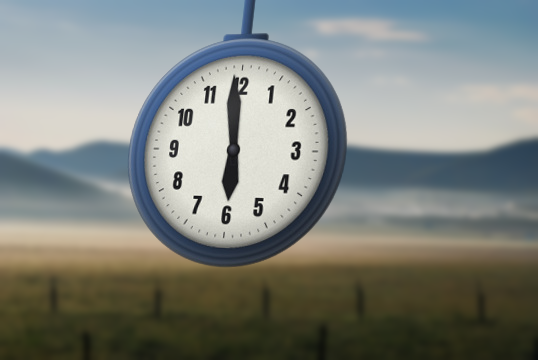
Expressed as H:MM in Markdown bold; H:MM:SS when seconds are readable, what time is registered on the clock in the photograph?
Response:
**5:59**
